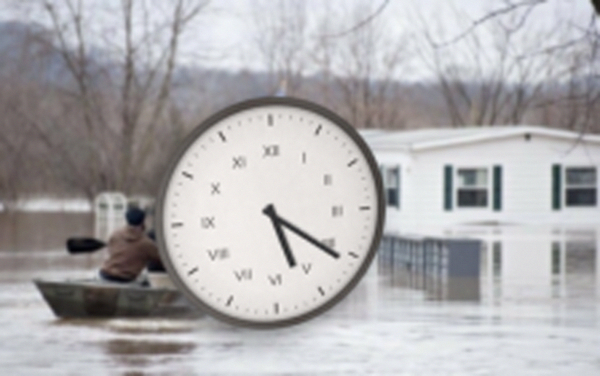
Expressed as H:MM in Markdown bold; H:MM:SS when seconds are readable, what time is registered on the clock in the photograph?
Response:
**5:21**
